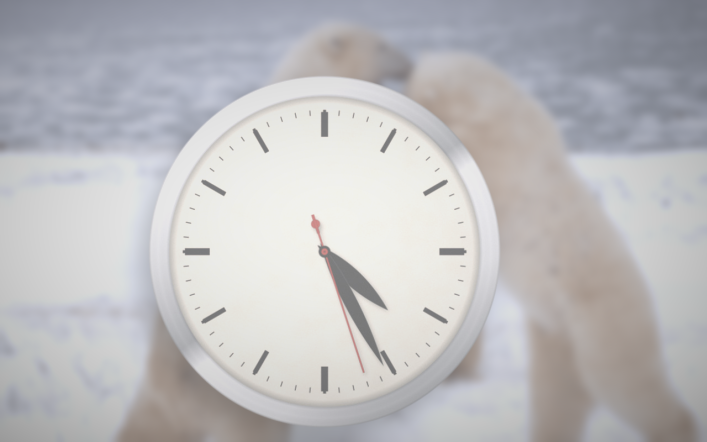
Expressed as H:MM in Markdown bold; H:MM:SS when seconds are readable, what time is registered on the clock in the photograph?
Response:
**4:25:27**
